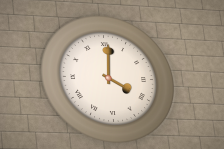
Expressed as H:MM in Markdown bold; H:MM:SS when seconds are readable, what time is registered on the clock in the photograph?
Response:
**4:01**
